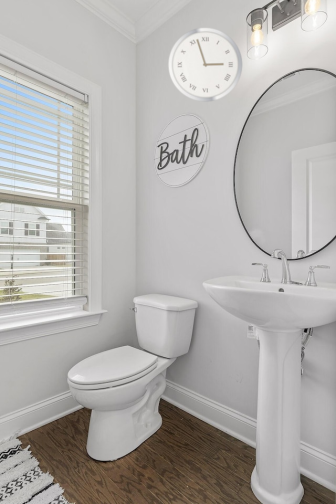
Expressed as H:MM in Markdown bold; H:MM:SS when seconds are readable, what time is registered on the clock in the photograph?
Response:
**2:57**
